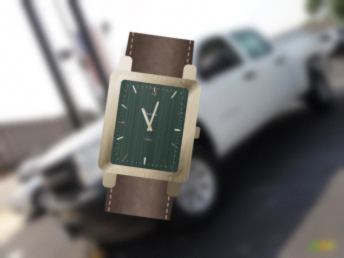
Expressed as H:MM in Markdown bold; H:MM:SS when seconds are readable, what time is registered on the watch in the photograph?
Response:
**11:02**
